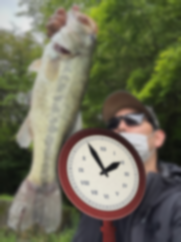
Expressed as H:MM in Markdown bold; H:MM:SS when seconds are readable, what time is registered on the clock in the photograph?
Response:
**1:55**
